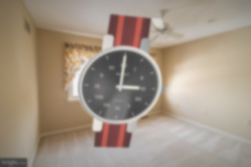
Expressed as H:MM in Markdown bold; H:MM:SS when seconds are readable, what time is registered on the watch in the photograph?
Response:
**3:00**
